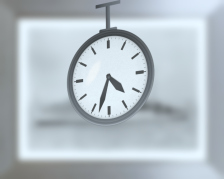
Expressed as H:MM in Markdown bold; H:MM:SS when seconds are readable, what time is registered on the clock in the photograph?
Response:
**4:33**
